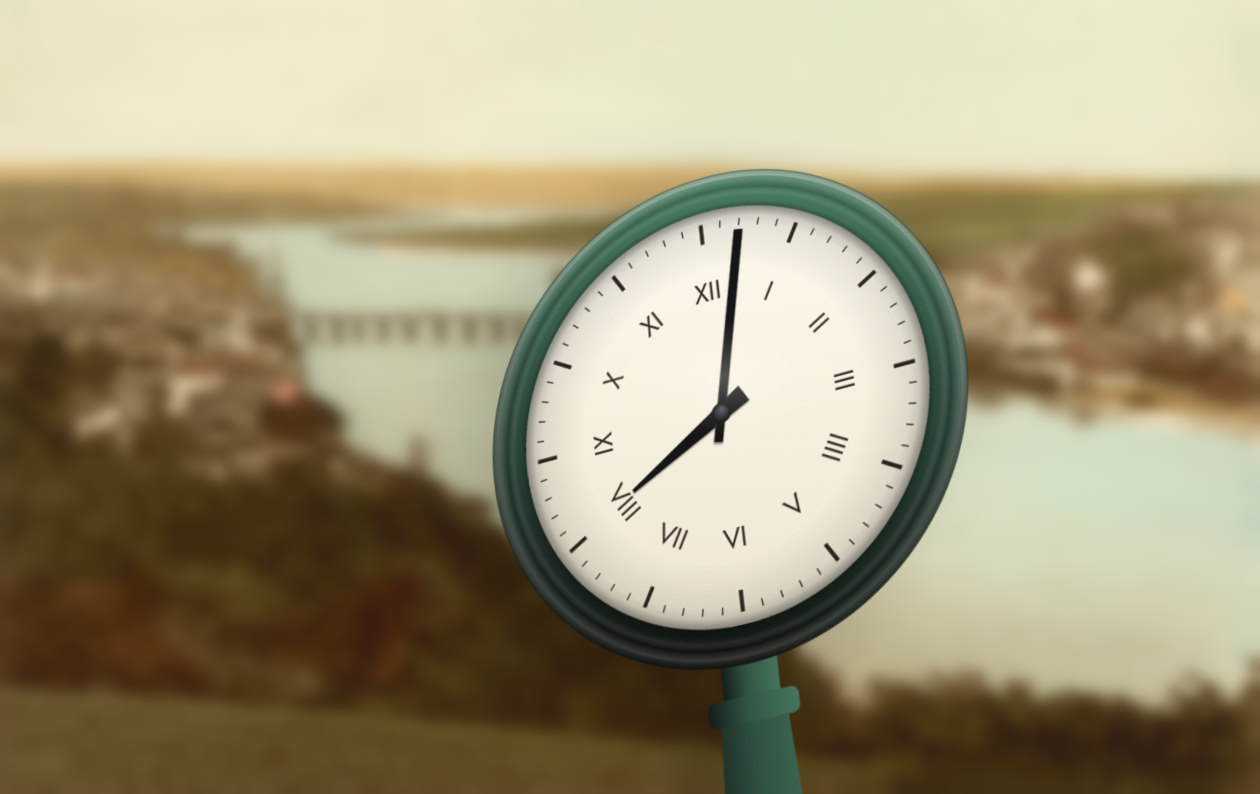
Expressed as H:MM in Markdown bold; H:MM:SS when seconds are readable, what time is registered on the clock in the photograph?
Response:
**8:02**
